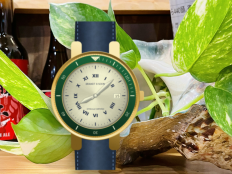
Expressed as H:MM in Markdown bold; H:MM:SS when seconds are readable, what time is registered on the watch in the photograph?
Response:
**8:08**
